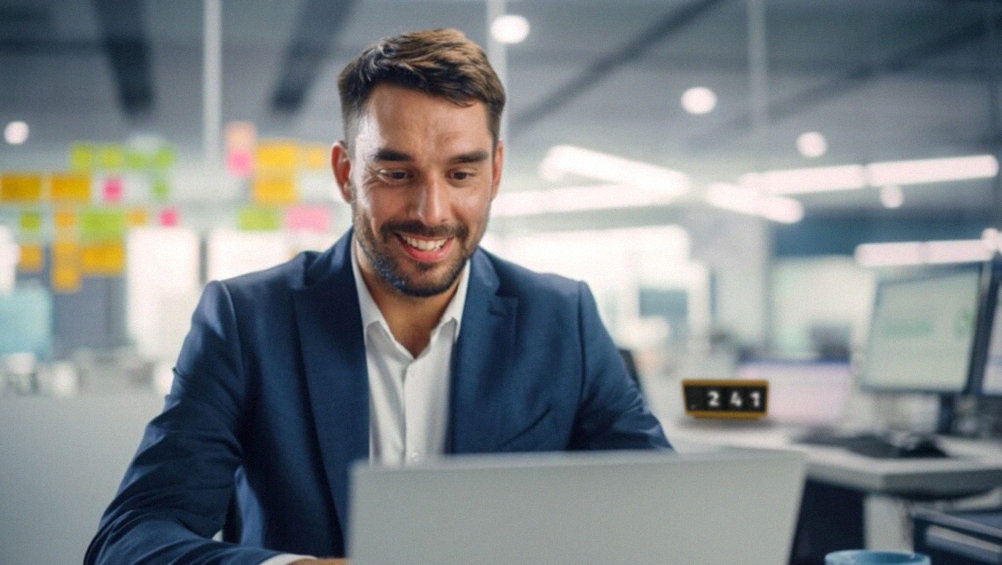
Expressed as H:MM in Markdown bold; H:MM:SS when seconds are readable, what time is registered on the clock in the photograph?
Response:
**2:41**
